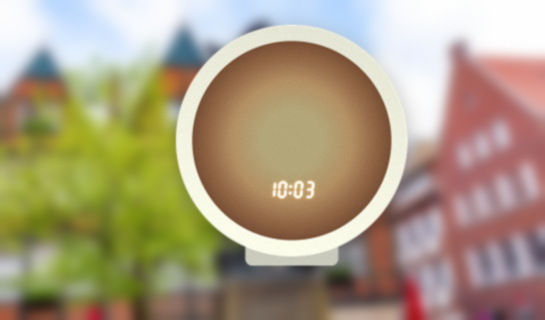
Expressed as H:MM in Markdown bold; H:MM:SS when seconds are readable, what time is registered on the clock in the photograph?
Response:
**10:03**
